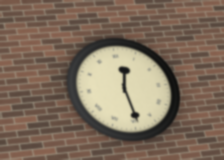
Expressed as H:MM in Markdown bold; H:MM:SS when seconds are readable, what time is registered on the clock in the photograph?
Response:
**12:29**
